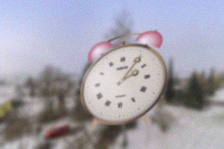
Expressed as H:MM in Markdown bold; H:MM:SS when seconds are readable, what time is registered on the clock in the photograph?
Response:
**2:06**
